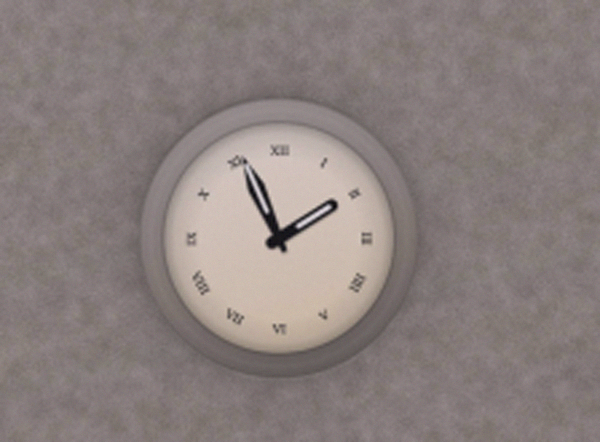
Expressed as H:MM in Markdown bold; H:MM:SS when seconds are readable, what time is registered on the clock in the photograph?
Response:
**1:56**
